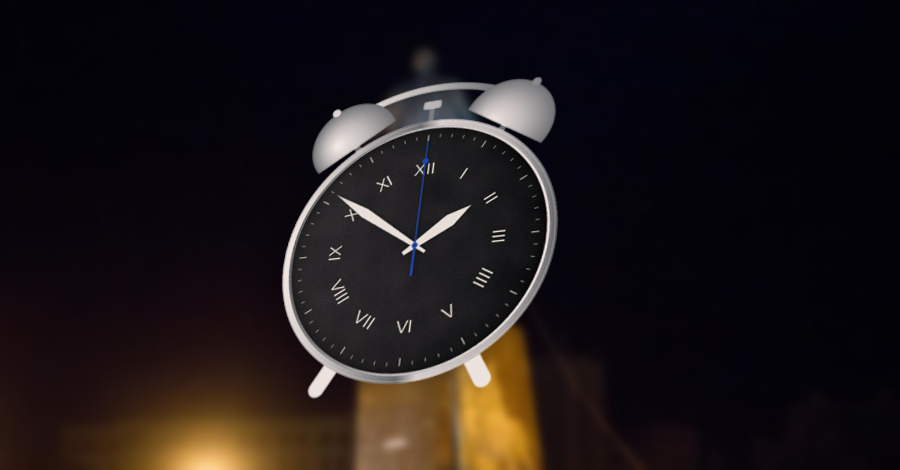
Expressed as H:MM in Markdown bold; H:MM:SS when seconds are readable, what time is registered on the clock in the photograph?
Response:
**1:51:00**
